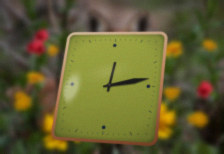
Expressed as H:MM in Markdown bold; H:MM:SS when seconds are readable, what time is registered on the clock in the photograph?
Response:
**12:13**
